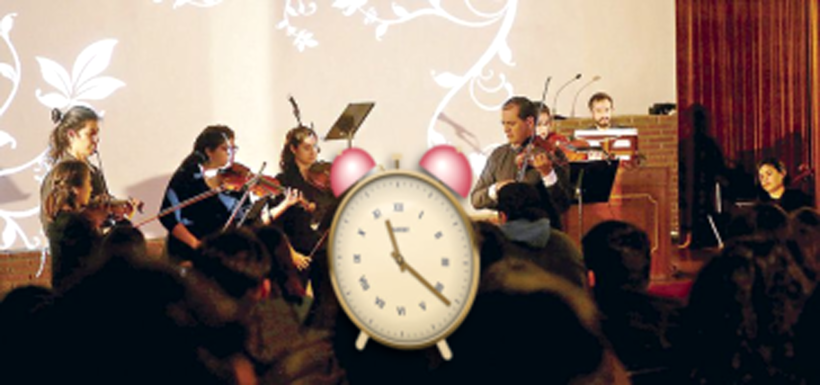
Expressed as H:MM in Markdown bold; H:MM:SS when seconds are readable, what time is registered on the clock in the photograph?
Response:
**11:21**
